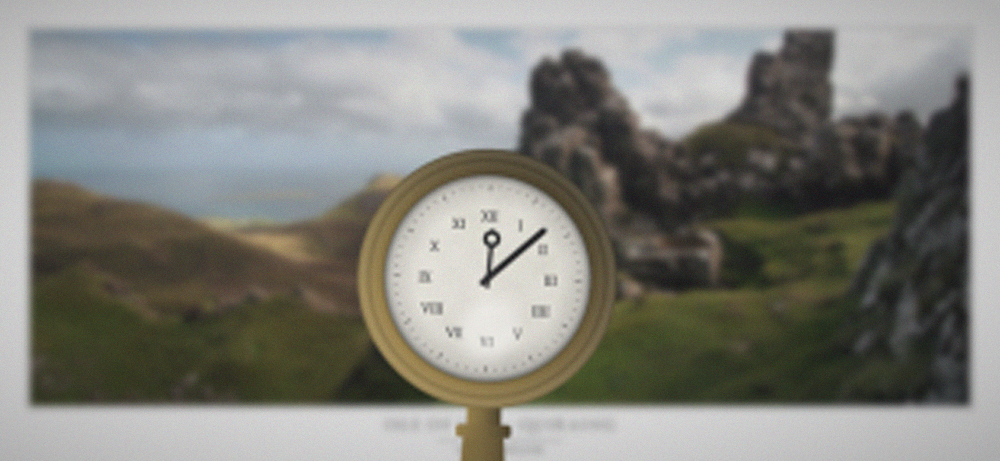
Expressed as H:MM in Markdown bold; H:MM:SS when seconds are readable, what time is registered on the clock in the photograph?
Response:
**12:08**
